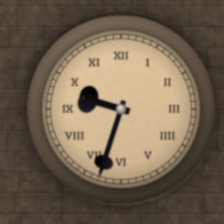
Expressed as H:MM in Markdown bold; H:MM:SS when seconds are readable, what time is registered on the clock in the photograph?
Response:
**9:33**
